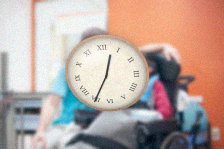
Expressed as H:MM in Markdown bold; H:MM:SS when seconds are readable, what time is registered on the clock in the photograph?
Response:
**12:35**
